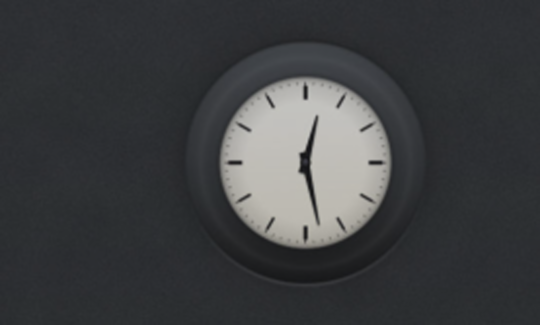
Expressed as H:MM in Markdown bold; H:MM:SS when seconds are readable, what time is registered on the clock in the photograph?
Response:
**12:28**
